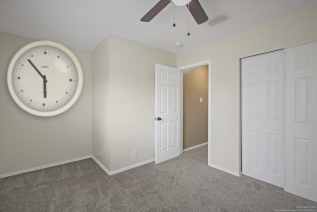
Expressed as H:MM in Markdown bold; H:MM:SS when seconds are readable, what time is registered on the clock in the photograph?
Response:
**5:53**
